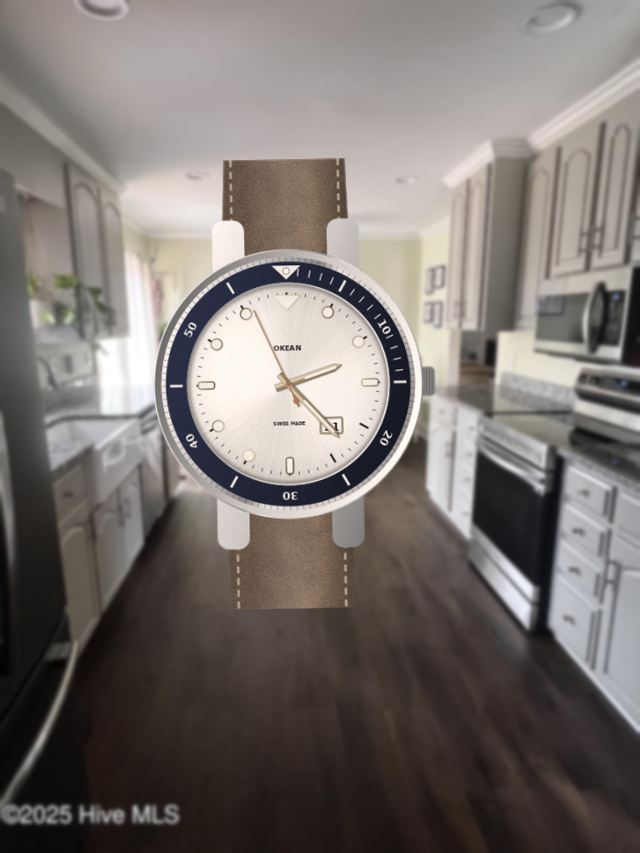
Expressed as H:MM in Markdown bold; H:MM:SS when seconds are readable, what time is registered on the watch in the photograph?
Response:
**2:22:56**
